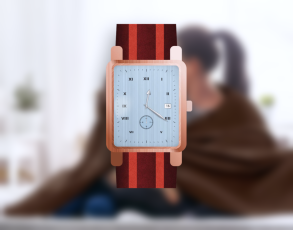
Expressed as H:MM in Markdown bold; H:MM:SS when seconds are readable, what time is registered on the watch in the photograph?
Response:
**12:21**
